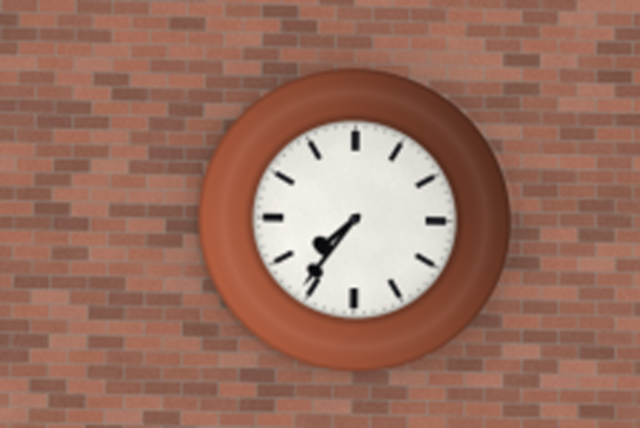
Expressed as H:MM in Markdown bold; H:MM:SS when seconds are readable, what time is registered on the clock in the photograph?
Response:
**7:36**
